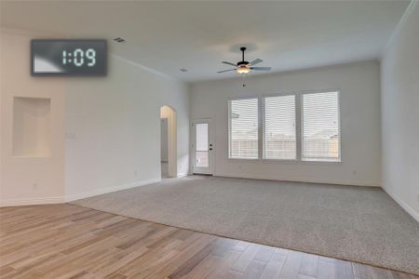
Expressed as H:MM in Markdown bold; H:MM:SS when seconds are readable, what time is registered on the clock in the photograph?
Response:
**1:09**
